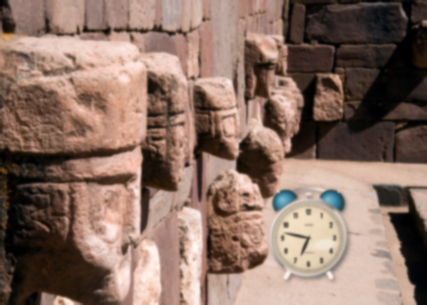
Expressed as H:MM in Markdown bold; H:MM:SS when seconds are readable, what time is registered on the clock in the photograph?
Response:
**6:47**
